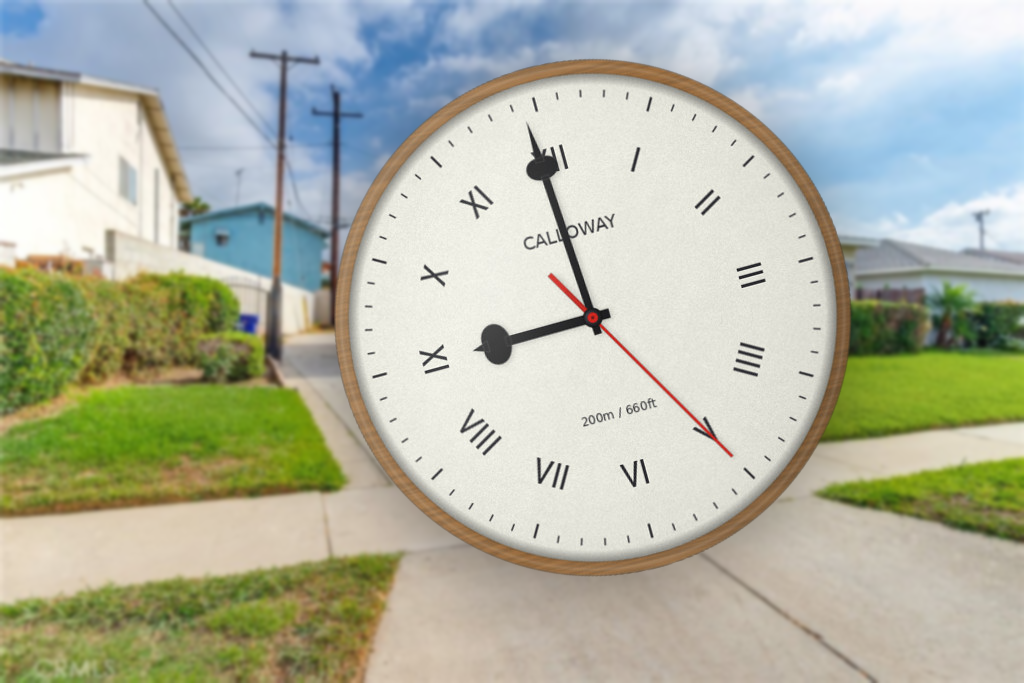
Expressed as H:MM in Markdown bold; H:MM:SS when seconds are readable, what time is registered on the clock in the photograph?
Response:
**8:59:25**
